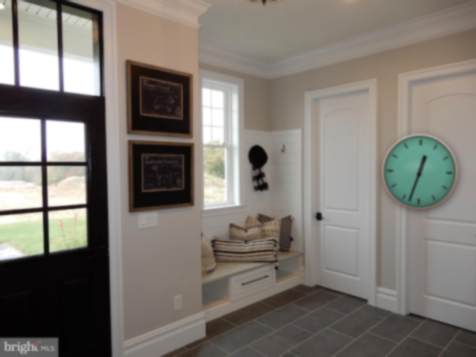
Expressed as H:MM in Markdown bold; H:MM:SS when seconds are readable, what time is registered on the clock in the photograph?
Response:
**12:33**
